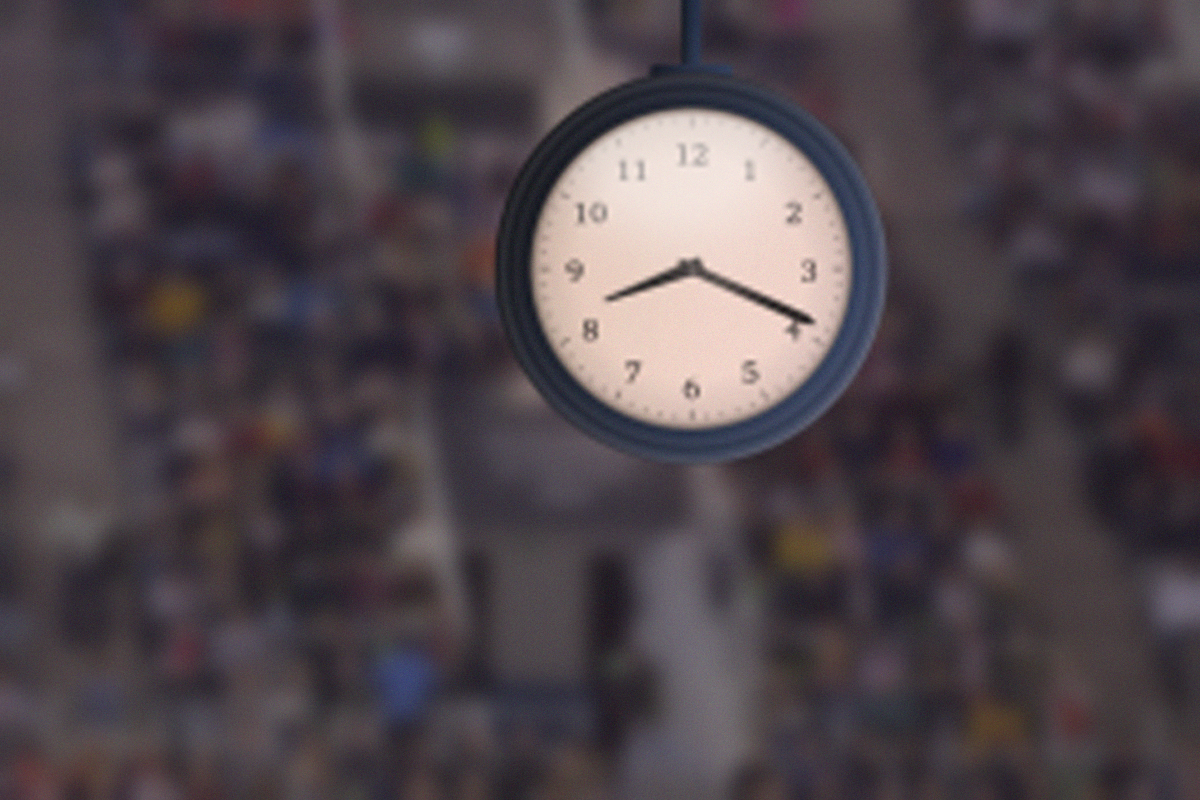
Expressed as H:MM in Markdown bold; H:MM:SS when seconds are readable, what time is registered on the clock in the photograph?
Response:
**8:19**
